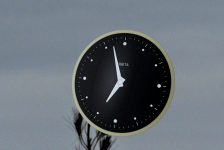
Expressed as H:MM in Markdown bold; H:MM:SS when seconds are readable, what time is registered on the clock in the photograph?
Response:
**6:57**
